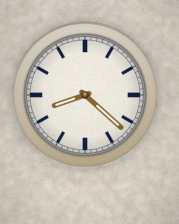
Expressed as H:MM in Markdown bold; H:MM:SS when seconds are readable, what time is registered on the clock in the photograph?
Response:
**8:22**
